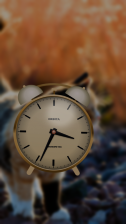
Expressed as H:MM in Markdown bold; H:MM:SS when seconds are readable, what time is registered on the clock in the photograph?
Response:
**3:34**
